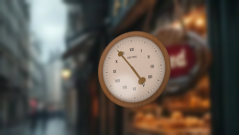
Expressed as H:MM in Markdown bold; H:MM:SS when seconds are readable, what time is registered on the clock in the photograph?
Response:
**4:54**
